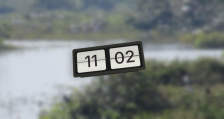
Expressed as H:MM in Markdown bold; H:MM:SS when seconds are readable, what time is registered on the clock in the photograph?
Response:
**11:02**
